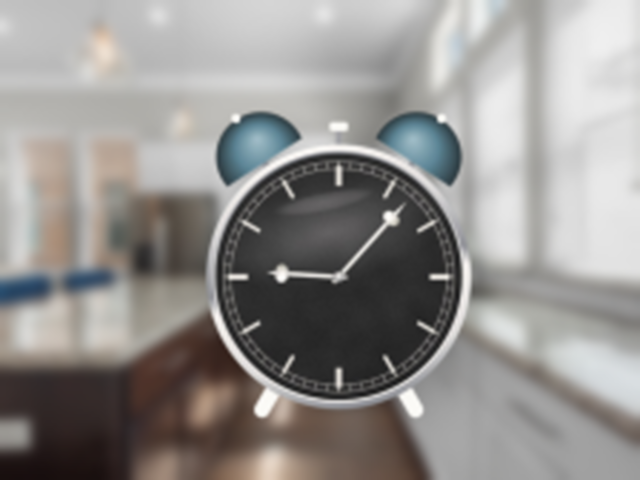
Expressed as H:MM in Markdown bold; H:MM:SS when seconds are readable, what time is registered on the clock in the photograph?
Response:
**9:07**
